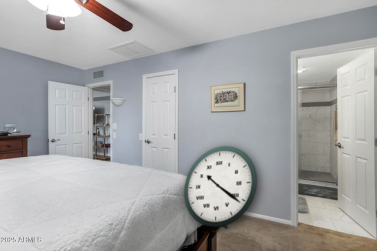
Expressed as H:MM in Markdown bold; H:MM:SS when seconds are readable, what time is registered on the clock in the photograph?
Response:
**10:21**
